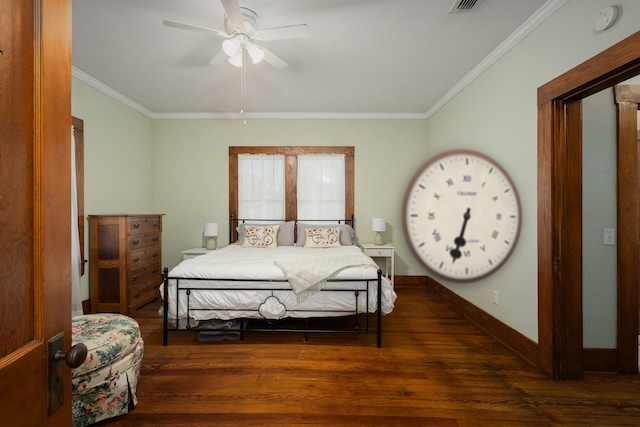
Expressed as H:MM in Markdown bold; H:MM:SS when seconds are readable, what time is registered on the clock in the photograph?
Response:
**6:33**
